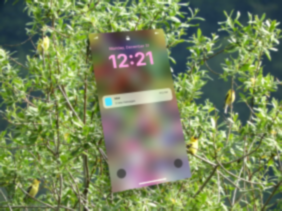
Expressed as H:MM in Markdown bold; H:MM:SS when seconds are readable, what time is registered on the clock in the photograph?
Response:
**12:21**
